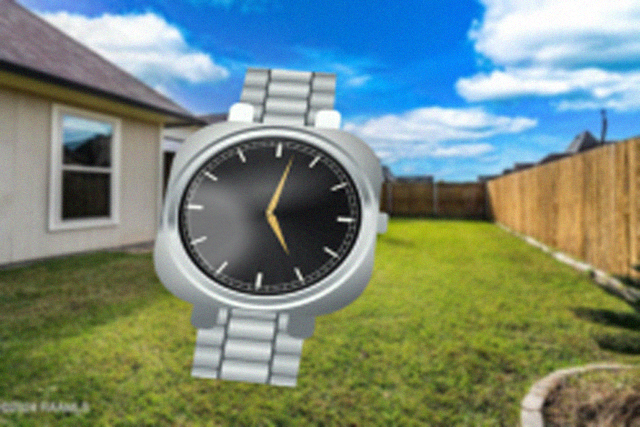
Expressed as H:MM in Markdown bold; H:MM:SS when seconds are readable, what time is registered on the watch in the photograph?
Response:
**5:02**
